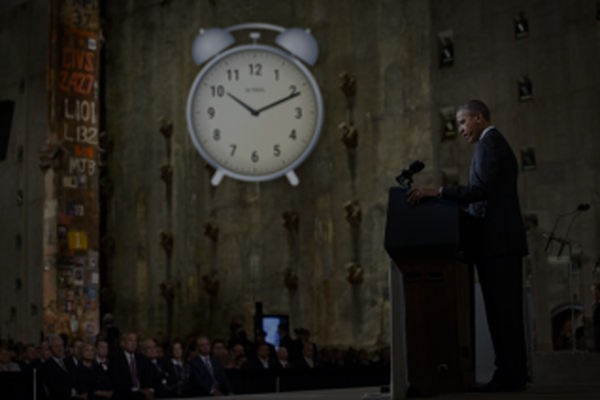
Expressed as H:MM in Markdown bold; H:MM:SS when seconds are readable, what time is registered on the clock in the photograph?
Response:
**10:11**
